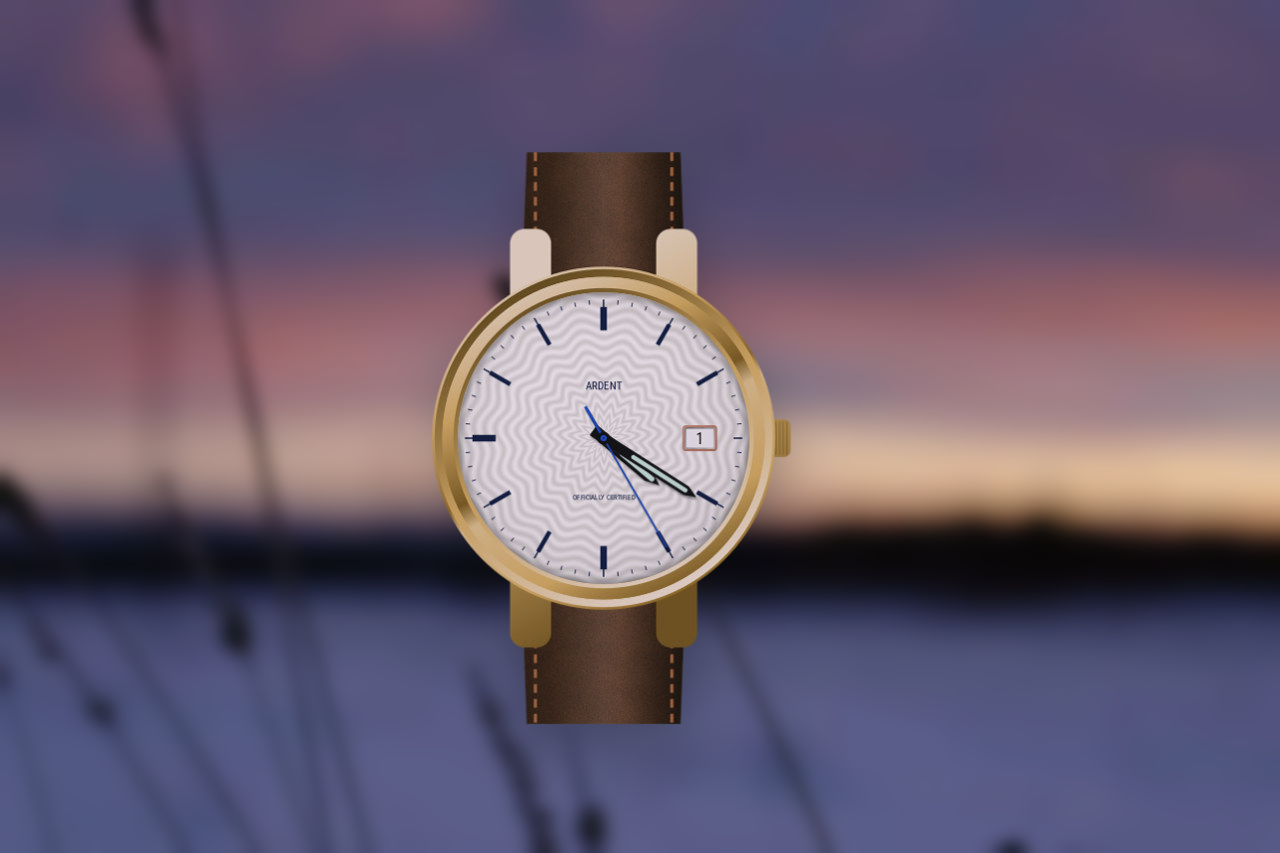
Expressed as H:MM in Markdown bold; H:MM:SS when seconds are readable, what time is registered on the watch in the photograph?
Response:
**4:20:25**
